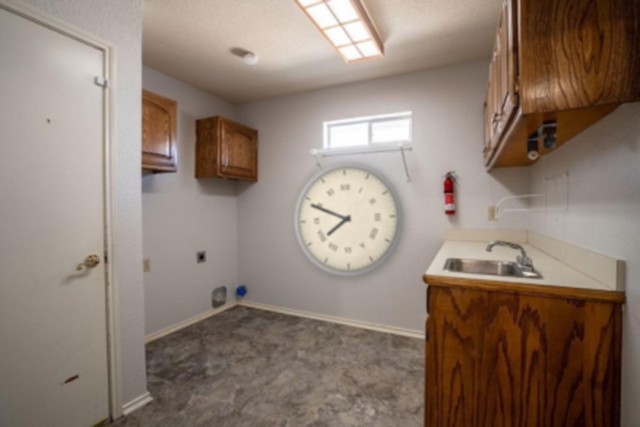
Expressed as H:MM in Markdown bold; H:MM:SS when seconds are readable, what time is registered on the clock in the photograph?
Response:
**7:49**
